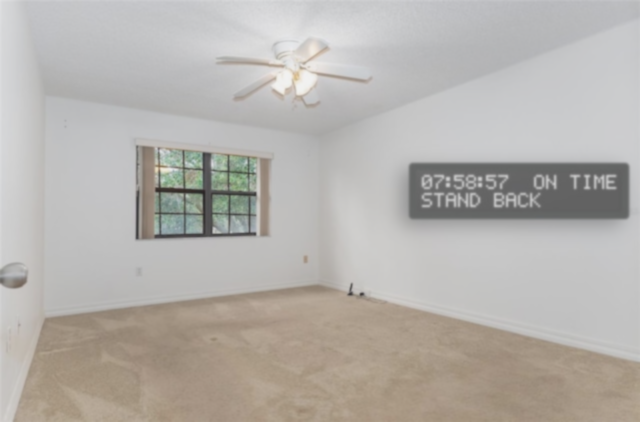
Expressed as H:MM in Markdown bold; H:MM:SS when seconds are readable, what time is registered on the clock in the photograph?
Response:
**7:58:57**
